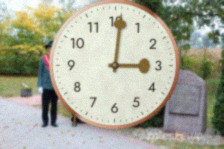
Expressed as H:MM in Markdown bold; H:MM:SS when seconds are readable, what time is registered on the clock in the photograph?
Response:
**3:01**
